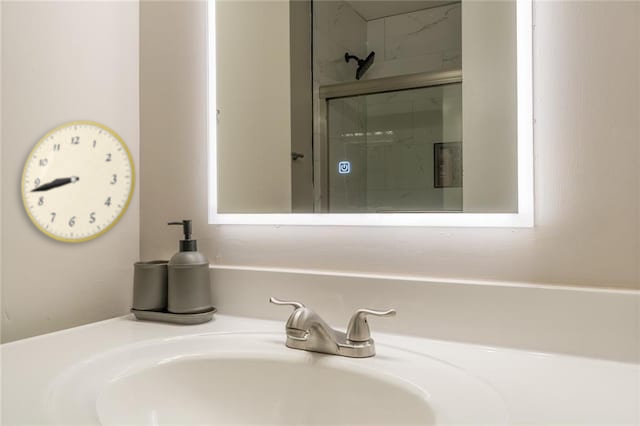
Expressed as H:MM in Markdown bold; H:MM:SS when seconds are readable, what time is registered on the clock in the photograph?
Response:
**8:43**
